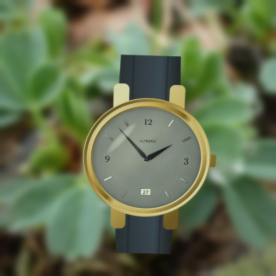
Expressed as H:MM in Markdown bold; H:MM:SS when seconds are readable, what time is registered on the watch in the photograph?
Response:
**1:53**
